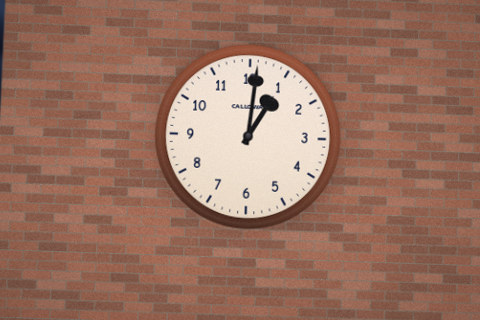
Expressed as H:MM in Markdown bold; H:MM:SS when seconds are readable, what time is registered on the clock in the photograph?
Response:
**1:01**
